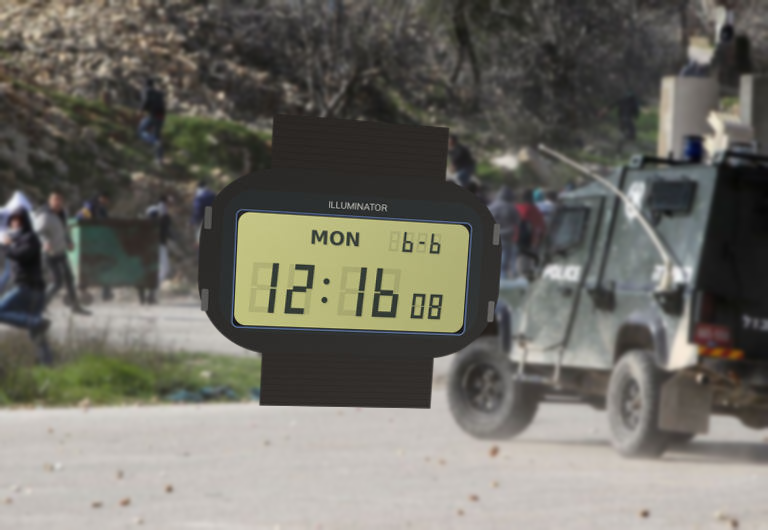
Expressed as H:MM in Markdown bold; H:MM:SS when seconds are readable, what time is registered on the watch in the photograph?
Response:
**12:16:08**
